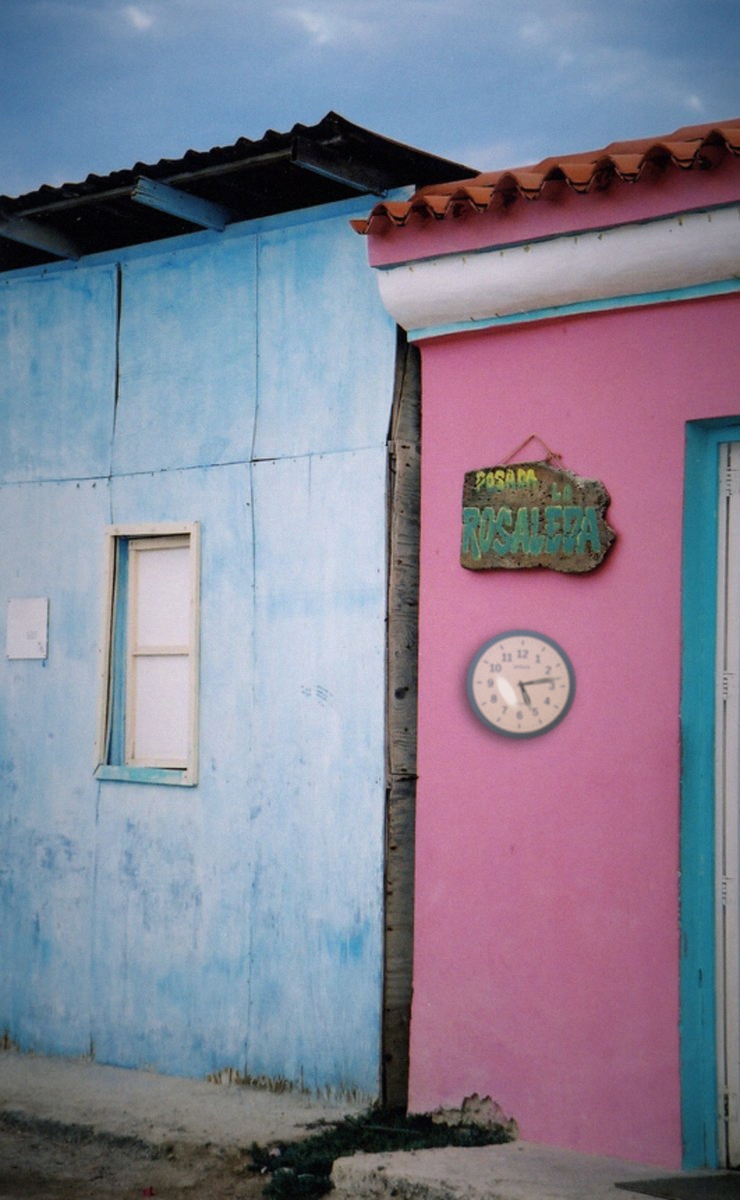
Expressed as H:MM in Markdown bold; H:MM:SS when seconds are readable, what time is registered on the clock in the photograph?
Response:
**5:13**
